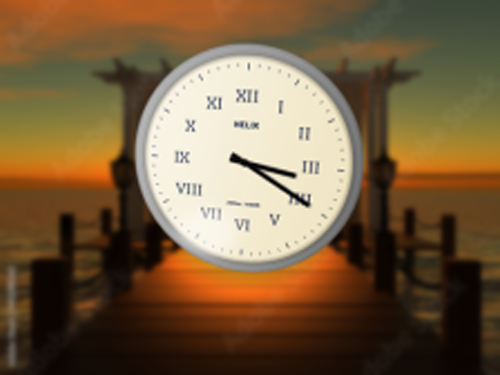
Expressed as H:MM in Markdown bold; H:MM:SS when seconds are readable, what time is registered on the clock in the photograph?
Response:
**3:20**
